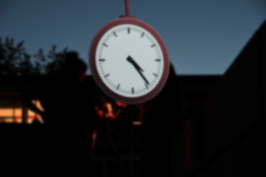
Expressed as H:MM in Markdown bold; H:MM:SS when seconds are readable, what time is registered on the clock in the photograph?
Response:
**4:24**
